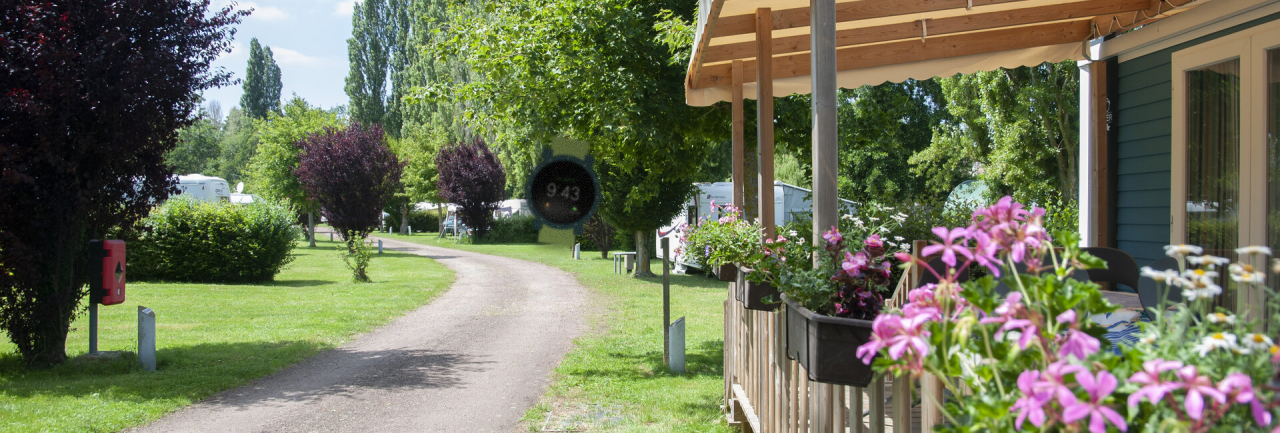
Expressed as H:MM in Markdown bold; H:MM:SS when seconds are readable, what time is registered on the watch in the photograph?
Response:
**9:43**
